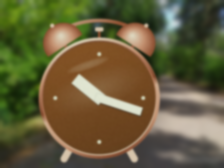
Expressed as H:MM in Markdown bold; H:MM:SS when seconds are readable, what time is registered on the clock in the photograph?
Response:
**10:18**
